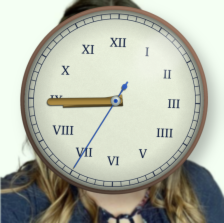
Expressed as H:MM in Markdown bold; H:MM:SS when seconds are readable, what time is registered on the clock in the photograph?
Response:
**8:44:35**
